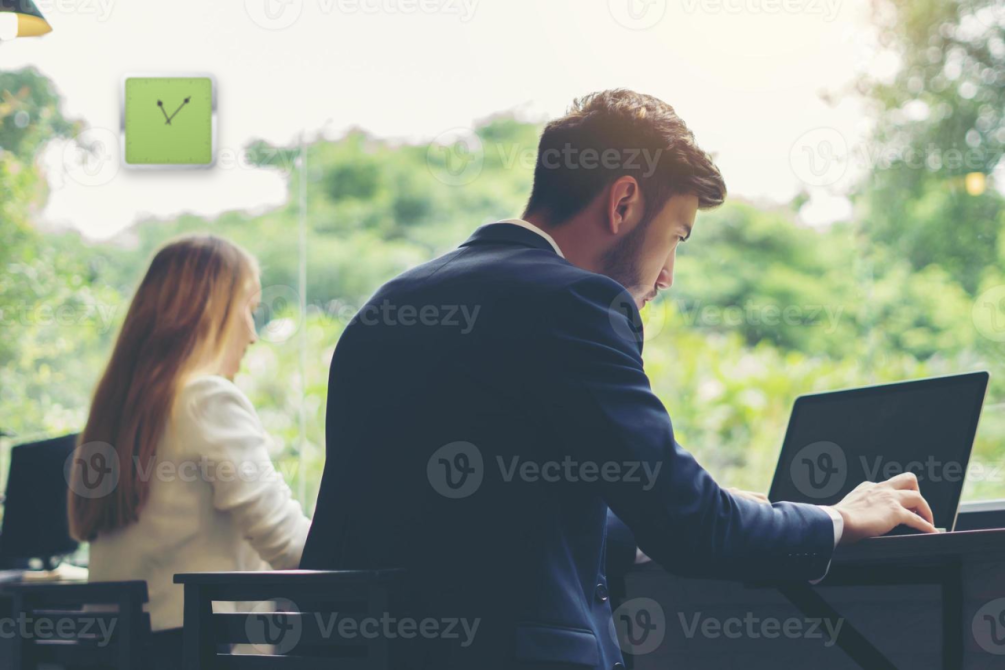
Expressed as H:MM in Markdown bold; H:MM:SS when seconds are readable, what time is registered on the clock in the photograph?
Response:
**11:07**
